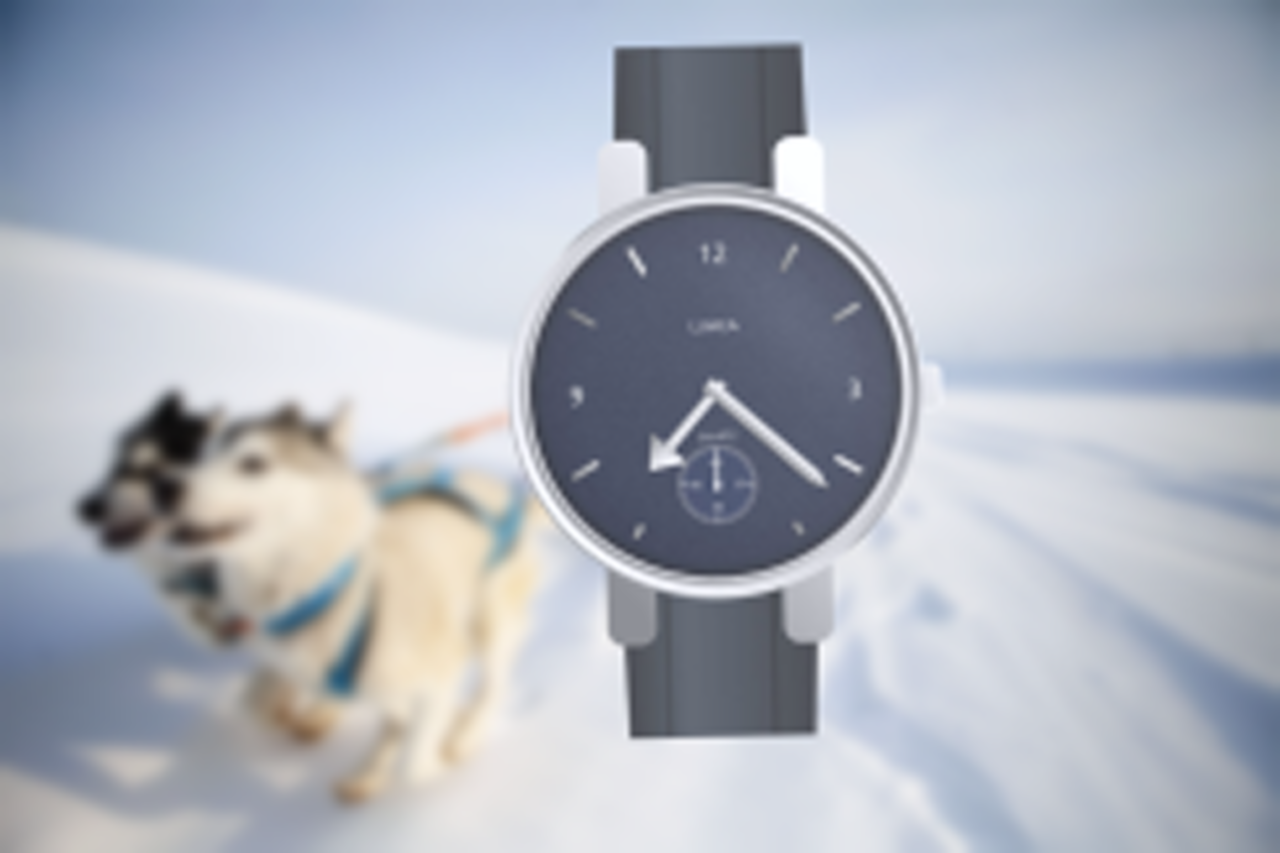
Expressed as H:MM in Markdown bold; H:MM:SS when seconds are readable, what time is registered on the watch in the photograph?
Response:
**7:22**
